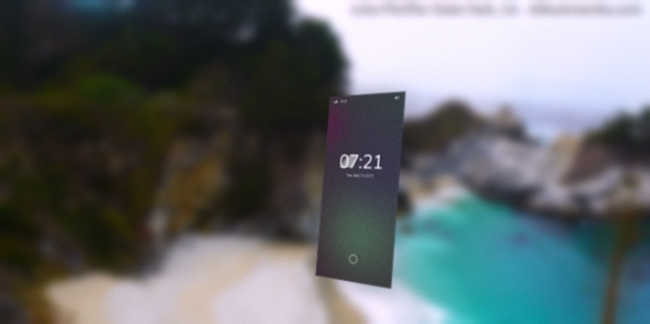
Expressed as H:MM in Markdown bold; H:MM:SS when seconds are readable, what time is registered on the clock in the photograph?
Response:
**7:21**
